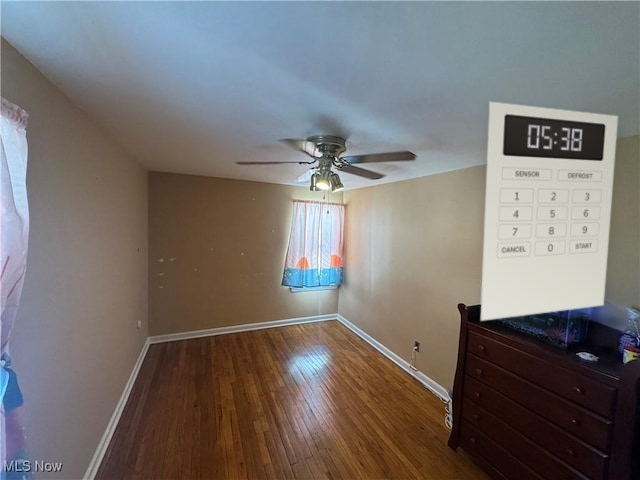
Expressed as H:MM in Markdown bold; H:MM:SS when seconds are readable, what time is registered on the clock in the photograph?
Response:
**5:38**
